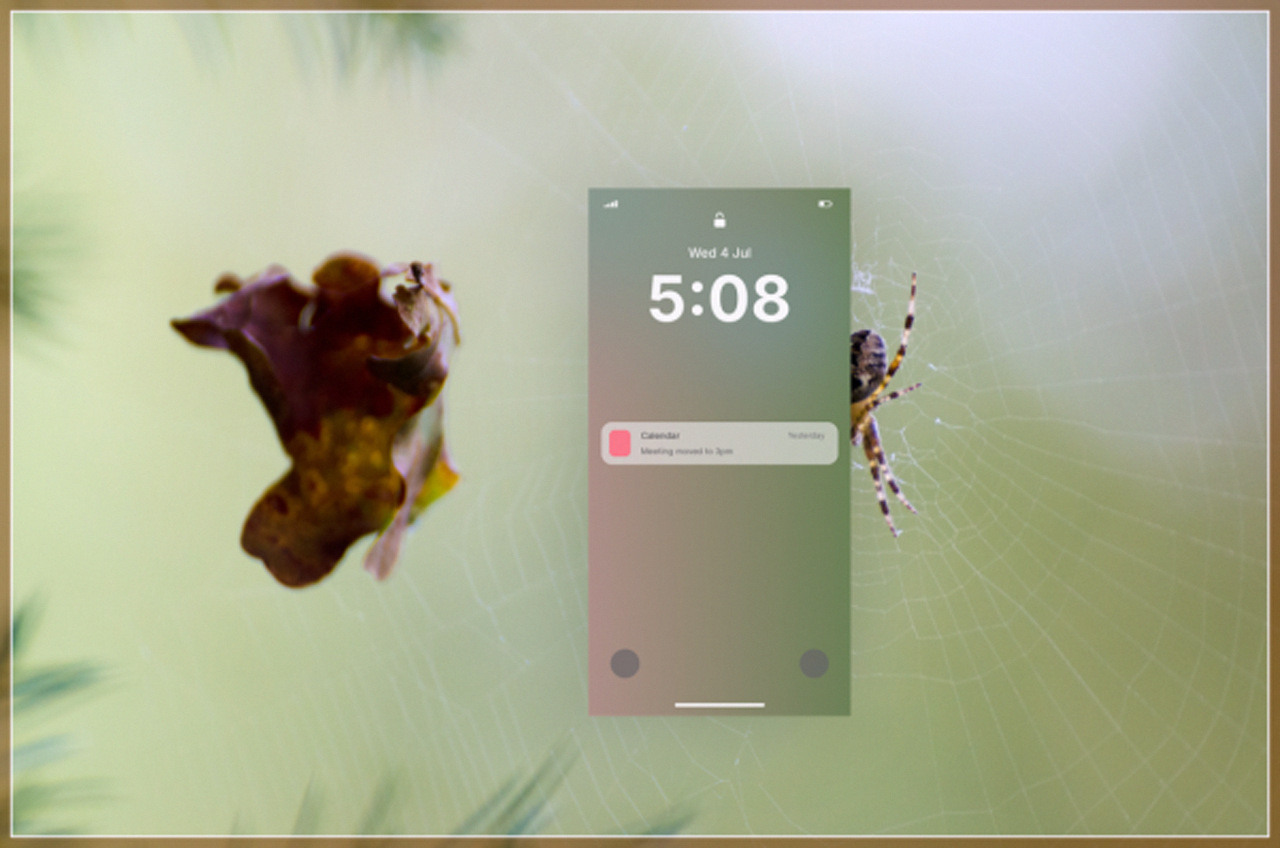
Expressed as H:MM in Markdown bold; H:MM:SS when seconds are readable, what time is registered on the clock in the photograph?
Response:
**5:08**
